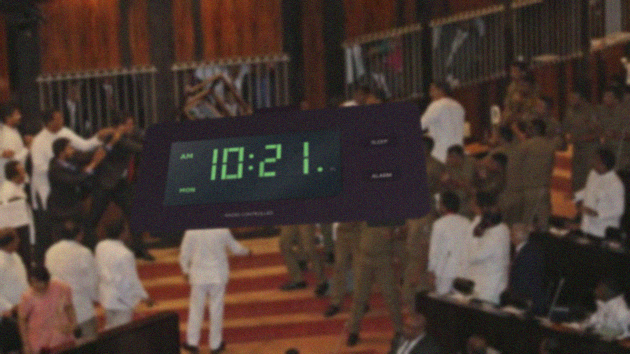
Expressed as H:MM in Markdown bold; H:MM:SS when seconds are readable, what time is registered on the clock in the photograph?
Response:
**10:21**
